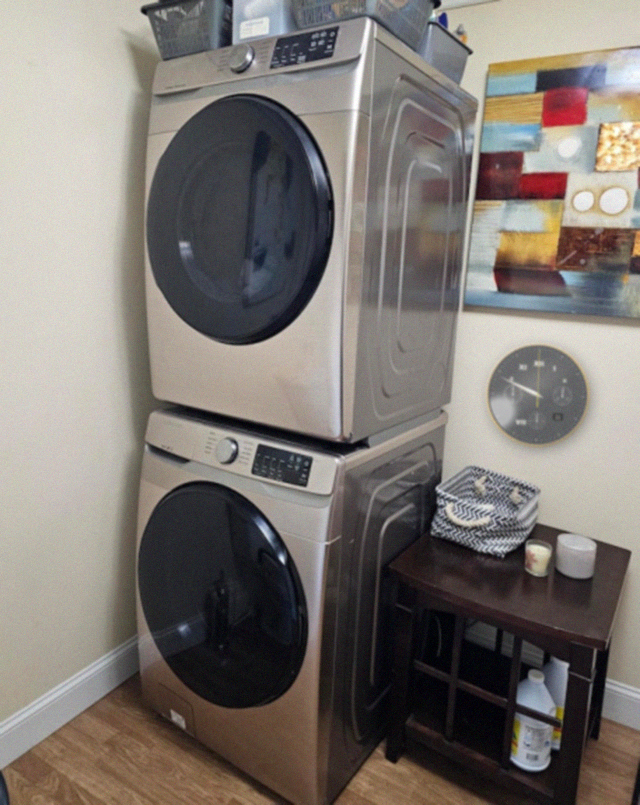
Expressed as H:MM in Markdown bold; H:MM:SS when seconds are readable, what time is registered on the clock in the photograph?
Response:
**9:49**
